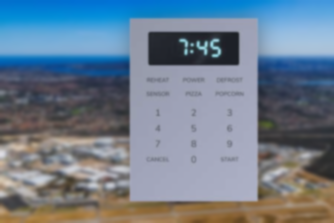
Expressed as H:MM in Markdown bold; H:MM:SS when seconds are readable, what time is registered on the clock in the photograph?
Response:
**7:45**
